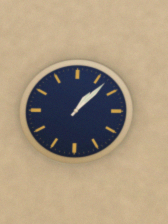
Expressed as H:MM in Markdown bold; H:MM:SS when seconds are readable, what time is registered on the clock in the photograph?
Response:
**1:07**
